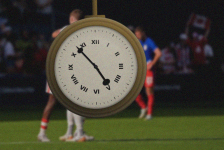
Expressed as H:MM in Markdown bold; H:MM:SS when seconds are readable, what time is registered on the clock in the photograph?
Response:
**4:53**
